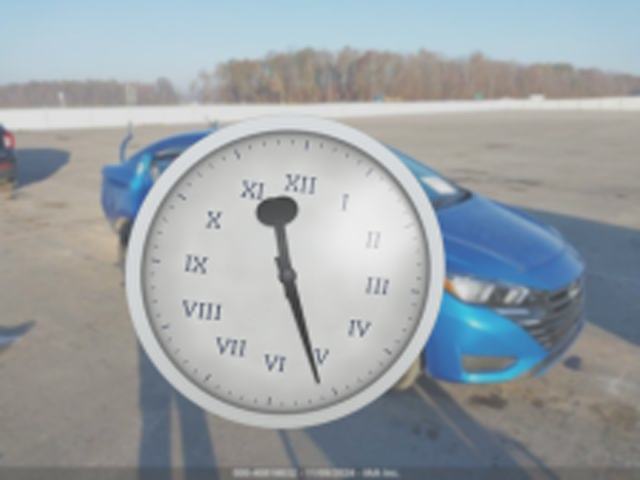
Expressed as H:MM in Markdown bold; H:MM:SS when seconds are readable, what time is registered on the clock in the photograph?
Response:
**11:26**
